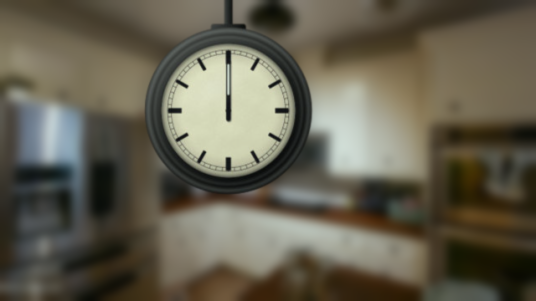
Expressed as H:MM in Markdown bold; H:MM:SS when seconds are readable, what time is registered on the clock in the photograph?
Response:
**12:00**
